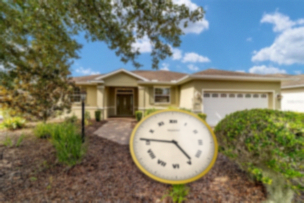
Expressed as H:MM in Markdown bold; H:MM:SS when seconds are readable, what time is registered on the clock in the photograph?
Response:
**4:46**
